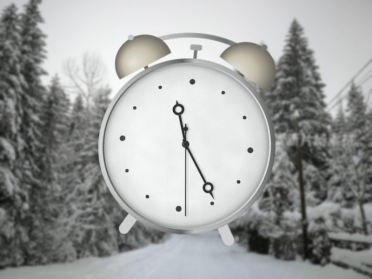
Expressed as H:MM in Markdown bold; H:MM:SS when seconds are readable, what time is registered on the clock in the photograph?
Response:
**11:24:29**
